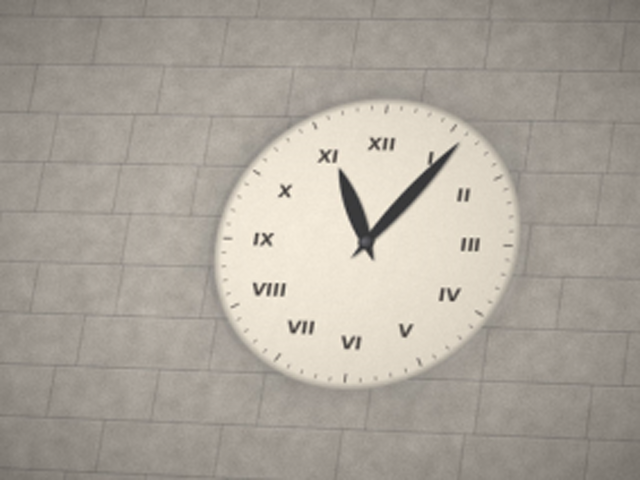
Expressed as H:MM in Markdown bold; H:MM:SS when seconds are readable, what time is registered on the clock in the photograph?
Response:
**11:06**
